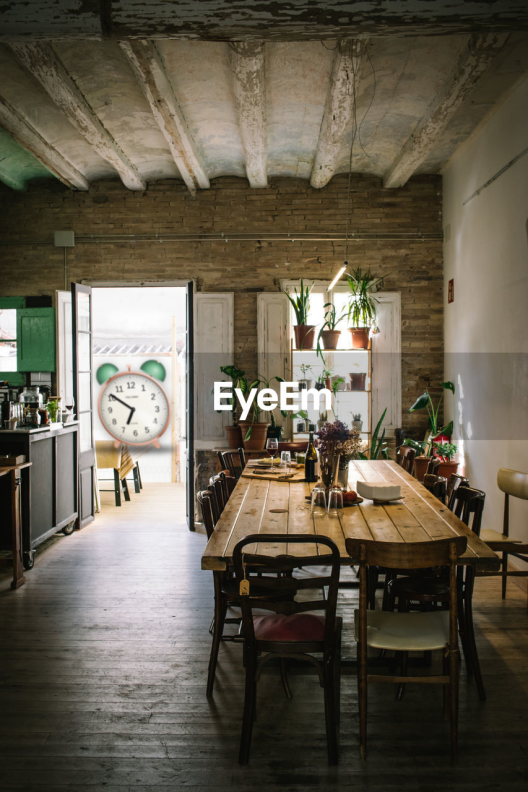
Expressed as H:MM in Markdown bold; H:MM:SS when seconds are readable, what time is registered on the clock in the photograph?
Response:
**6:51**
